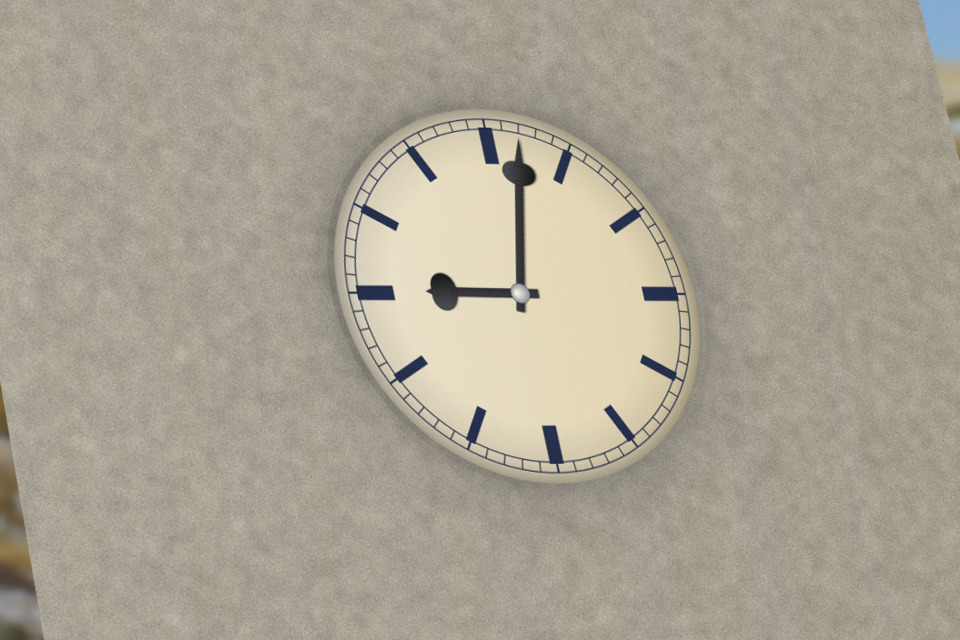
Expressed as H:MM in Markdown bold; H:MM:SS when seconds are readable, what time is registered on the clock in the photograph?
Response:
**9:02**
